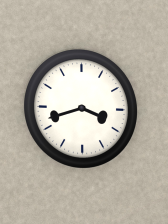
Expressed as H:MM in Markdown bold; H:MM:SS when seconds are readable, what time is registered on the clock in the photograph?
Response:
**3:42**
